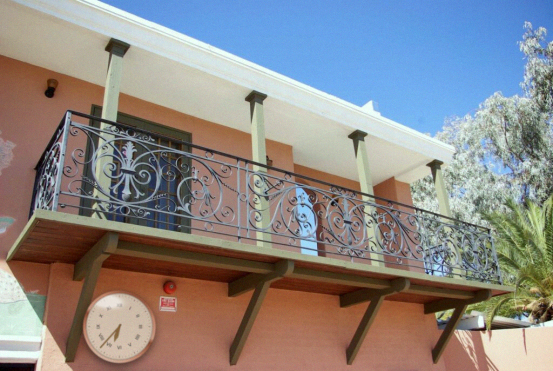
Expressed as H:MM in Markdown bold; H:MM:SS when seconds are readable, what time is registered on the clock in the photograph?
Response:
**6:37**
